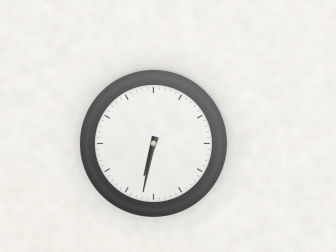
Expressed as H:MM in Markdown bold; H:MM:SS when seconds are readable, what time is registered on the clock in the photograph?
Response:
**6:32**
